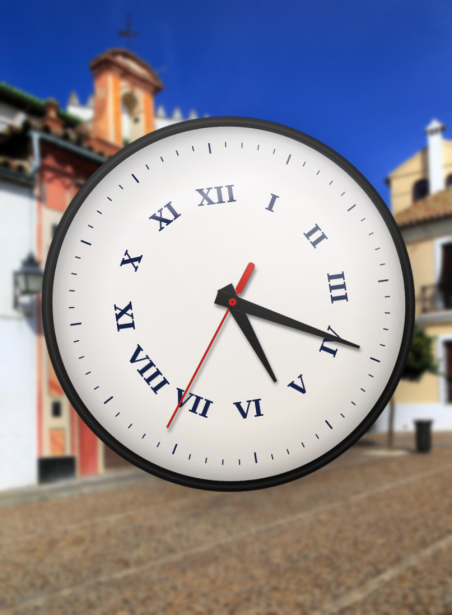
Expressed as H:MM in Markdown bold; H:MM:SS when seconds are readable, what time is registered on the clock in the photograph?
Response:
**5:19:36**
